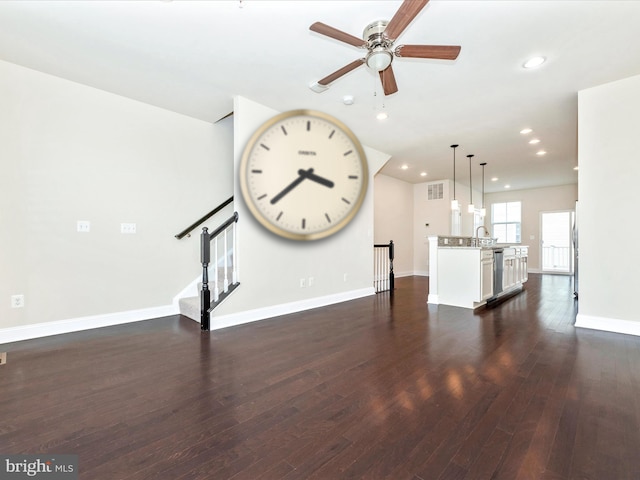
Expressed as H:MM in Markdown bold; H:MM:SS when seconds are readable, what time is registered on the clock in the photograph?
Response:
**3:38**
